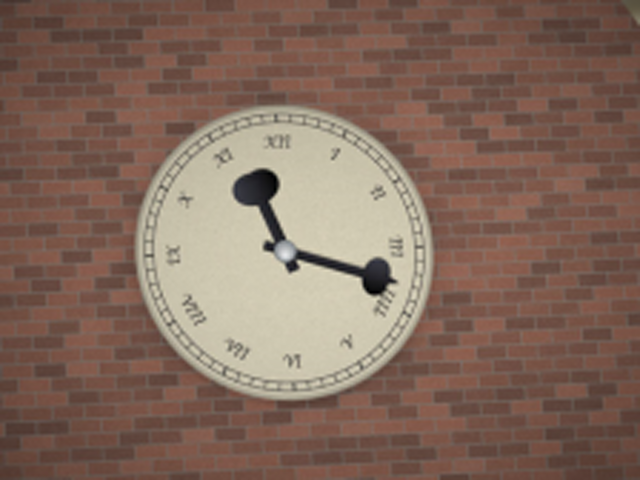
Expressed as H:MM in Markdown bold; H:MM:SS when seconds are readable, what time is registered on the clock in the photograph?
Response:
**11:18**
